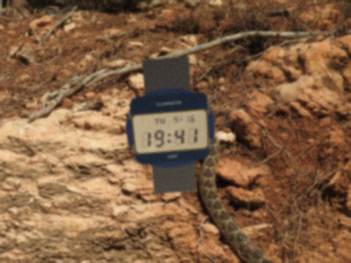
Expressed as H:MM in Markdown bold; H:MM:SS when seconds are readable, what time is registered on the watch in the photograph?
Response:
**19:41**
